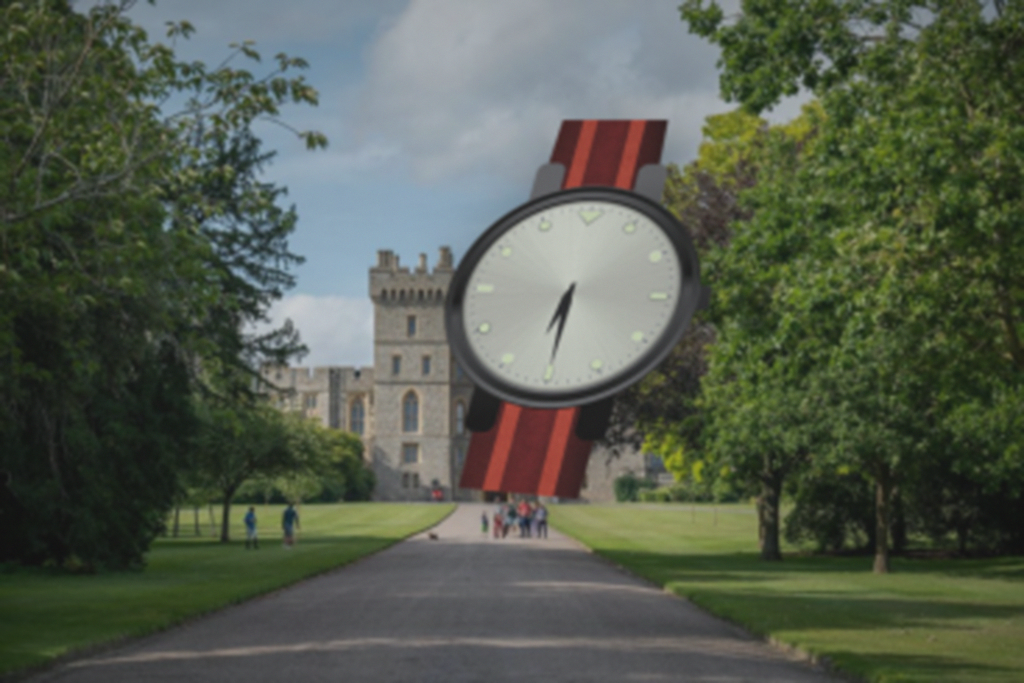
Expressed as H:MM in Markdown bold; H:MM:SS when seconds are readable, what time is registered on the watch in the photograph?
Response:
**6:30**
